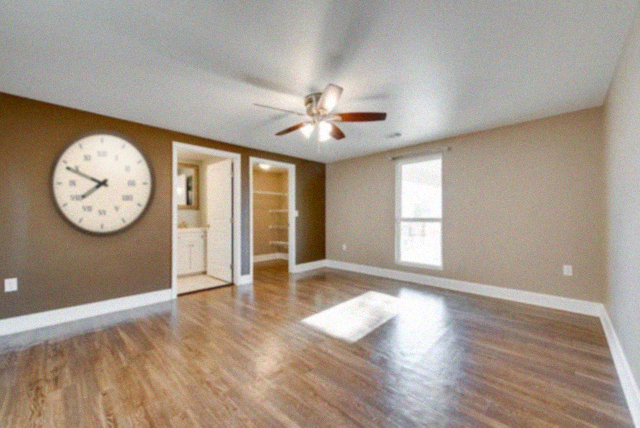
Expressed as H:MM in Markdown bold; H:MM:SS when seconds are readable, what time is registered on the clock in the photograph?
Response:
**7:49**
